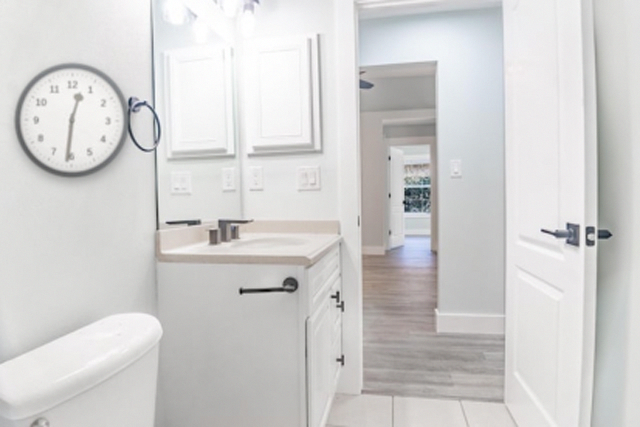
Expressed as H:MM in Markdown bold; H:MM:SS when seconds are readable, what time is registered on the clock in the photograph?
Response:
**12:31**
